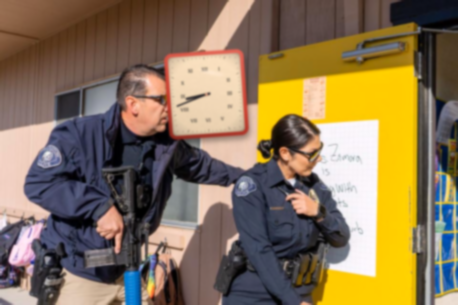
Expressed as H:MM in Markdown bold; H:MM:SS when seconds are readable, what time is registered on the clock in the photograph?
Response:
**8:42**
